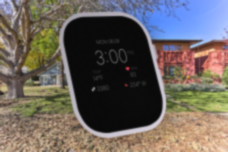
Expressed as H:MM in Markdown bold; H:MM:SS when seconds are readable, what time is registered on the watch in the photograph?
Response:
**3:00**
